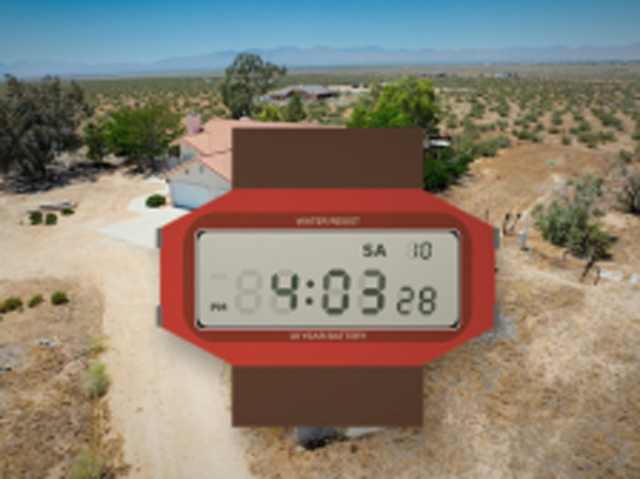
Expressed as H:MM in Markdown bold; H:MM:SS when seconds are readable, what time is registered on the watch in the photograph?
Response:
**4:03:28**
